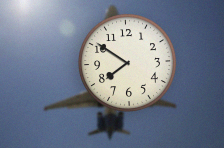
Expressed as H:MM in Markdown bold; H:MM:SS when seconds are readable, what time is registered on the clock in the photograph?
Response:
**7:51**
